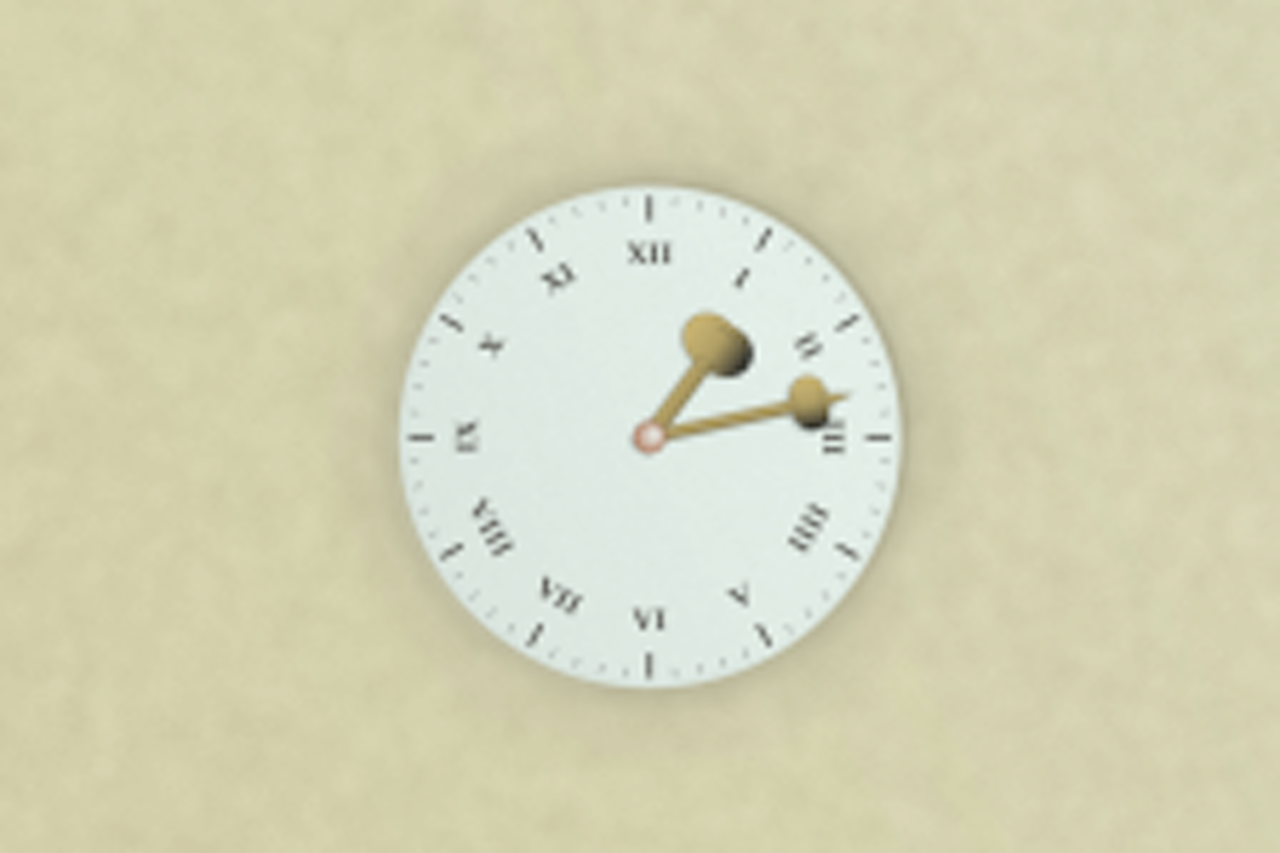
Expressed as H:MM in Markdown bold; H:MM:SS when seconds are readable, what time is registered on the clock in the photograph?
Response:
**1:13**
